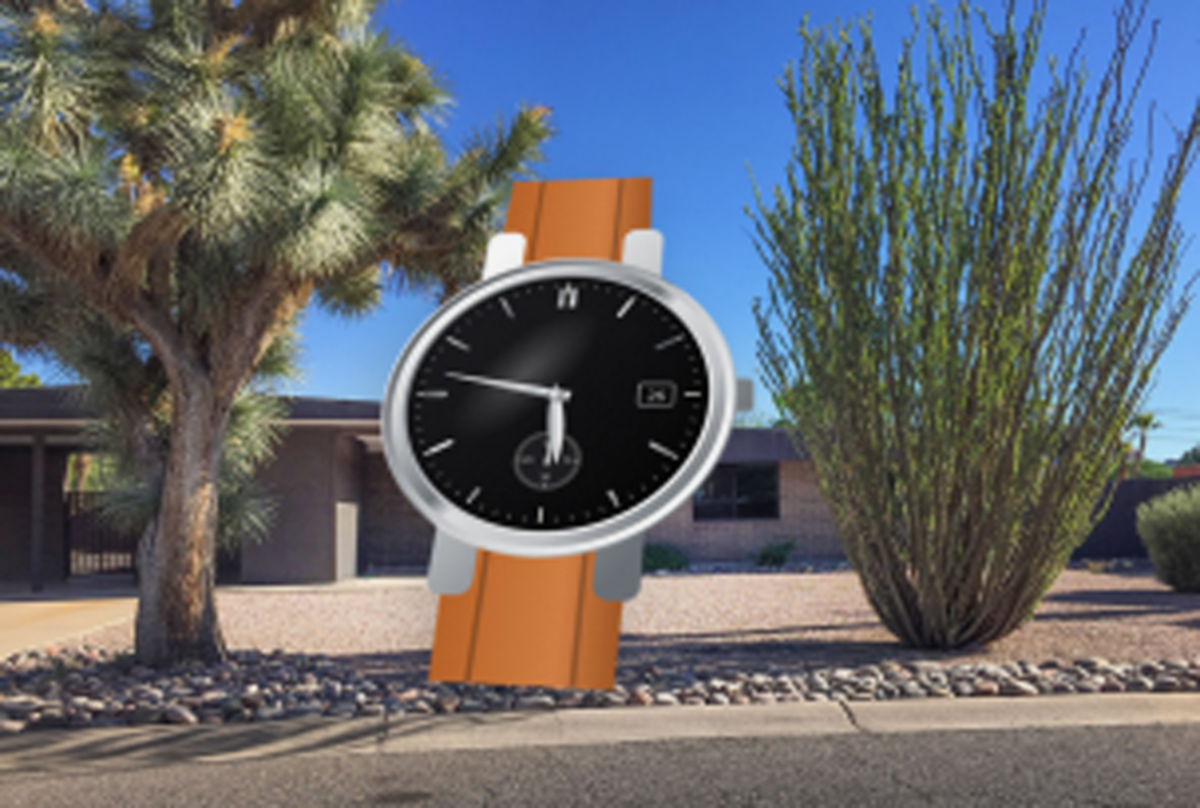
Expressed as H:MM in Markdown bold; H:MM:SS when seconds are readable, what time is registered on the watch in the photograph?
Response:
**5:47**
